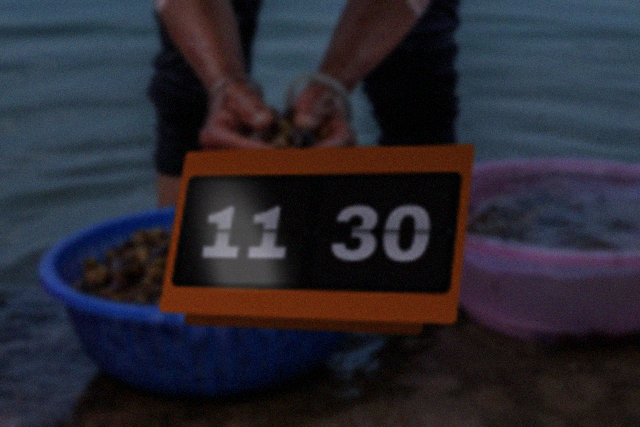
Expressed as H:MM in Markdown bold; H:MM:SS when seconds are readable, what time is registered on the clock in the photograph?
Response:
**11:30**
